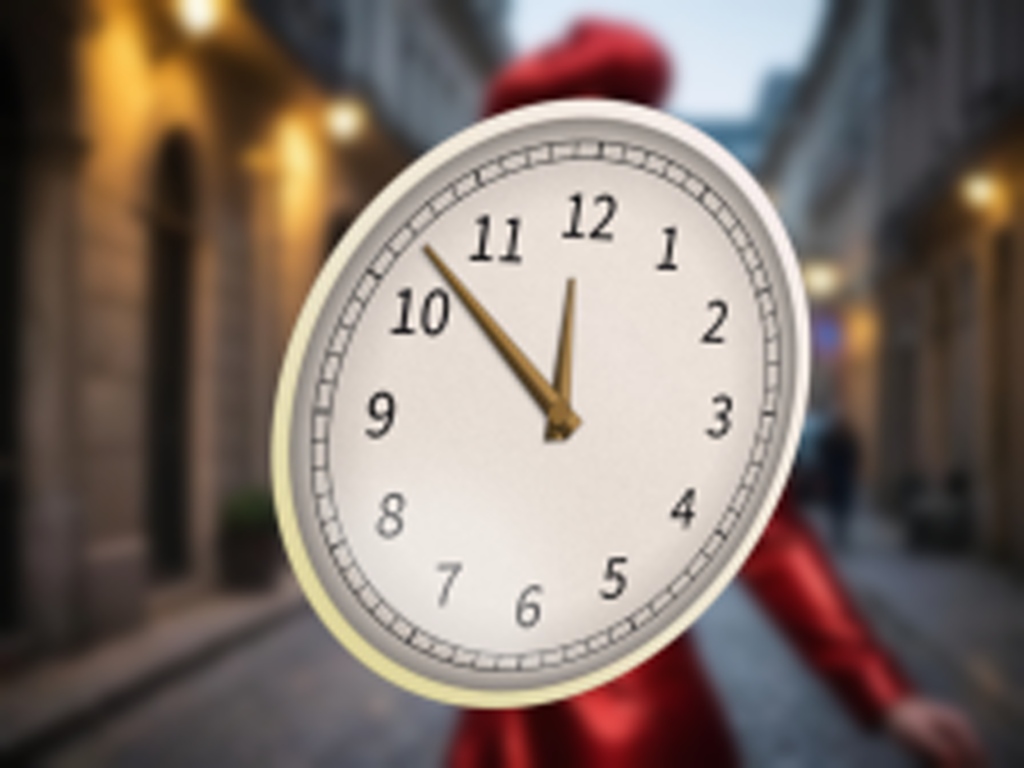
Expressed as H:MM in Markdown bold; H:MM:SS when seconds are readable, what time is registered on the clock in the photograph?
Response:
**11:52**
